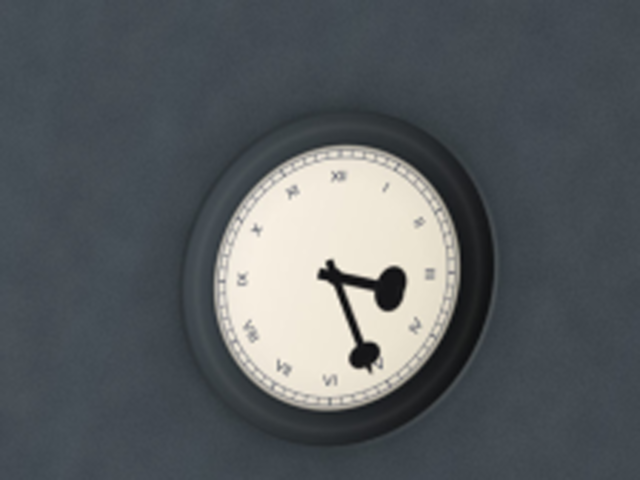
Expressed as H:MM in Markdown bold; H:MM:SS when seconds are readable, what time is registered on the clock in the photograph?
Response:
**3:26**
